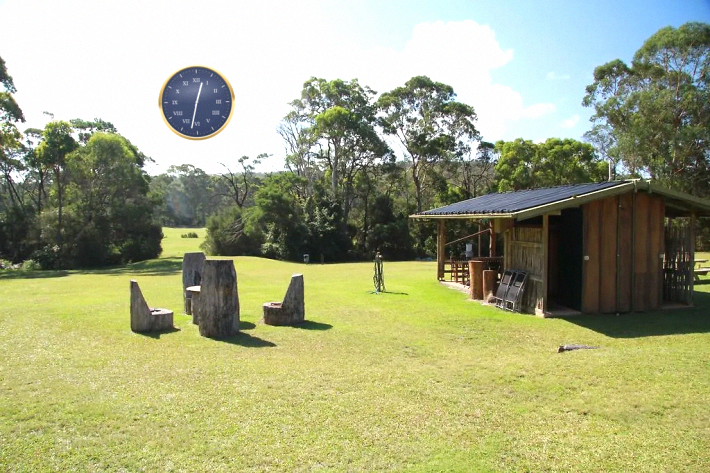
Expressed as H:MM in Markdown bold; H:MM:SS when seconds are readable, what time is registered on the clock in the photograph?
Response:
**12:32**
